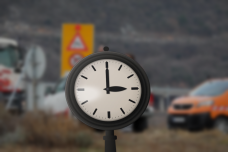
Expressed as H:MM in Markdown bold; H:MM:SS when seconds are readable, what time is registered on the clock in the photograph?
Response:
**3:00**
